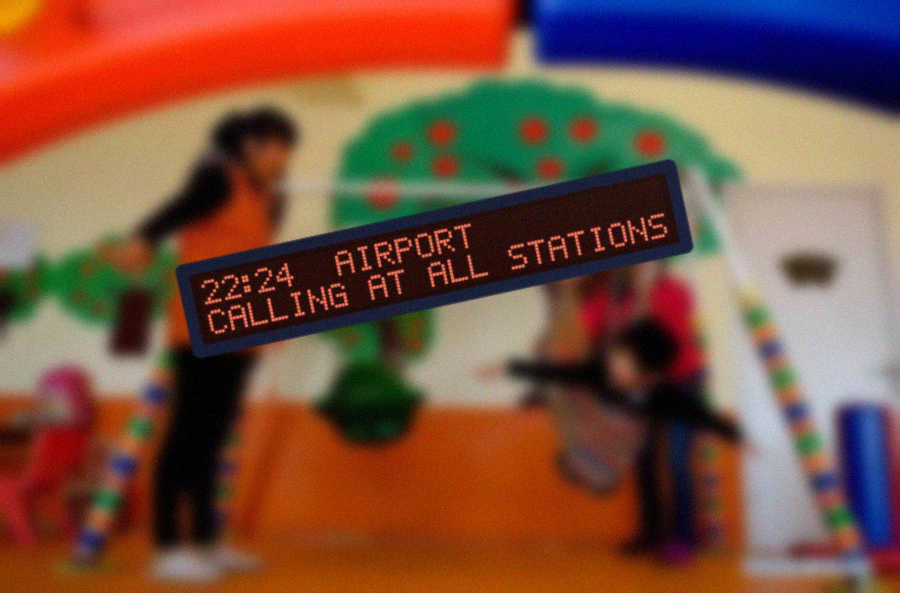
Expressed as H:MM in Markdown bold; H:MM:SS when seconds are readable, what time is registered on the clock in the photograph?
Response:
**22:24**
